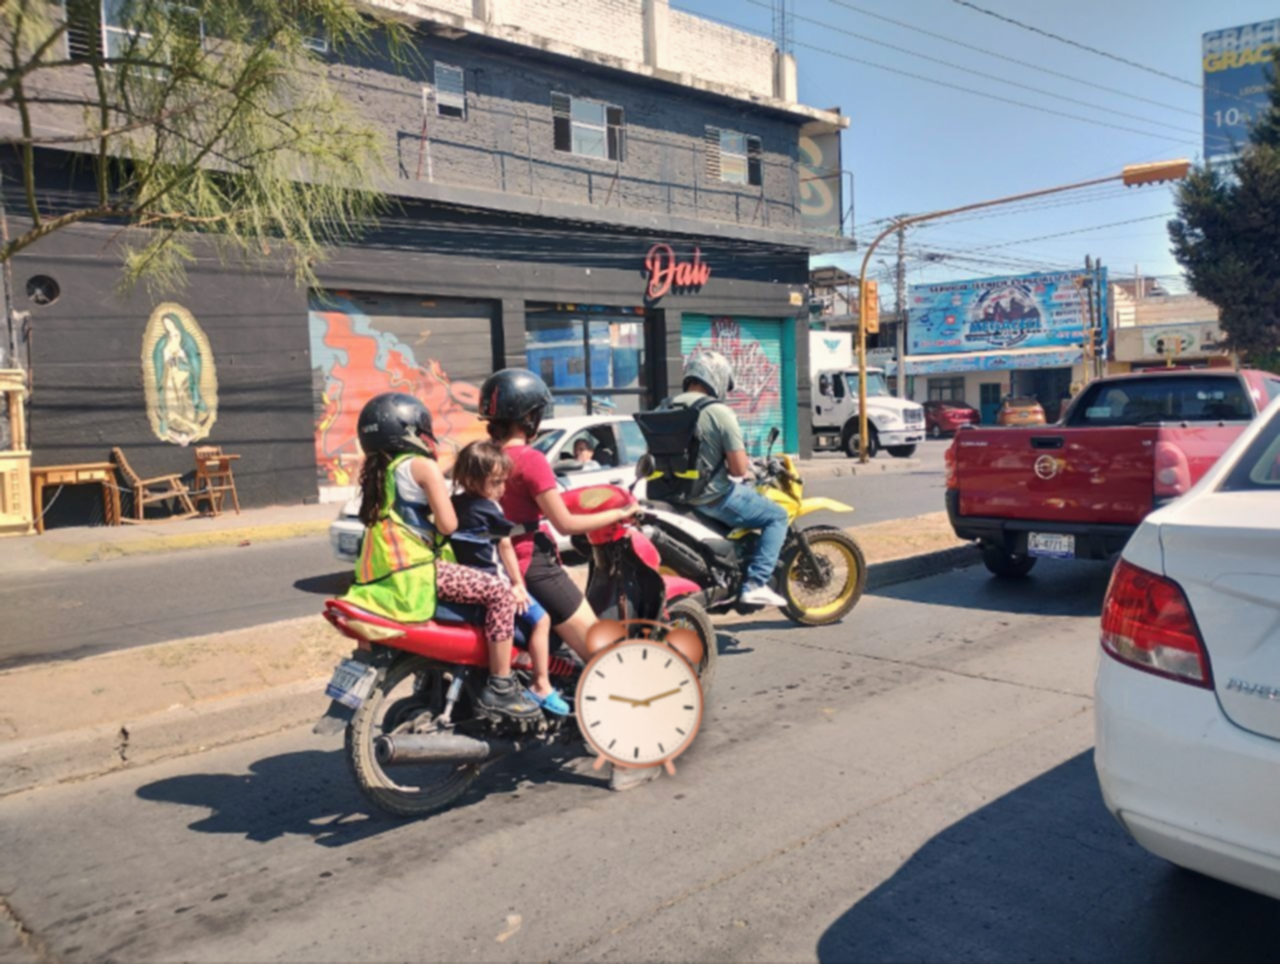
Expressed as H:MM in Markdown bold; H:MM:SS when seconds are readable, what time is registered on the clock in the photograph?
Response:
**9:11**
